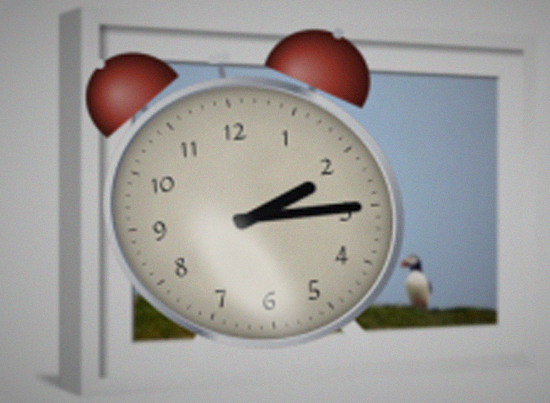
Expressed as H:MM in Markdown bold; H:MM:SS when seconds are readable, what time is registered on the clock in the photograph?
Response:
**2:15**
